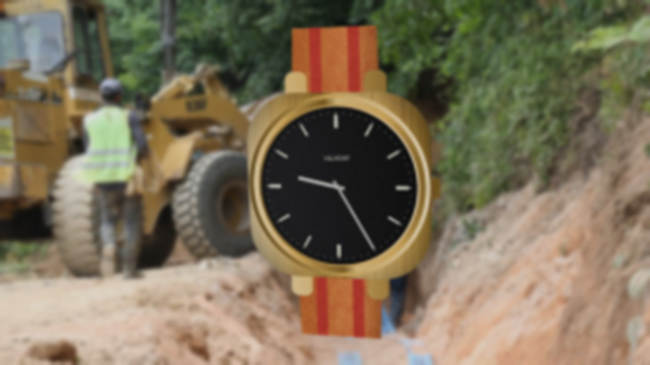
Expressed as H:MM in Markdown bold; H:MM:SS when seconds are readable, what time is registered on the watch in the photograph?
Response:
**9:25**
